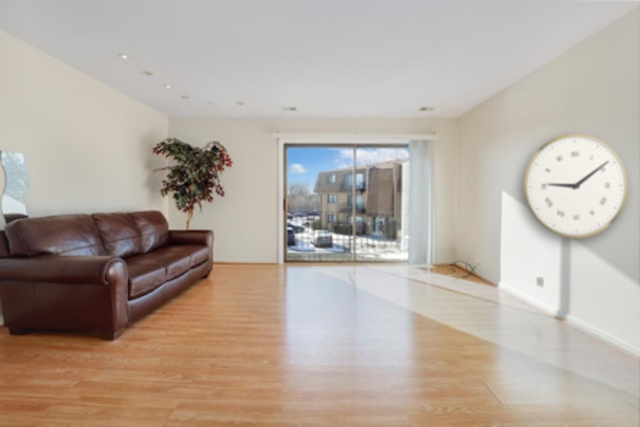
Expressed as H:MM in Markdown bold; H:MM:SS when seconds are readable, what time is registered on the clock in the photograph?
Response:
**9:09**
